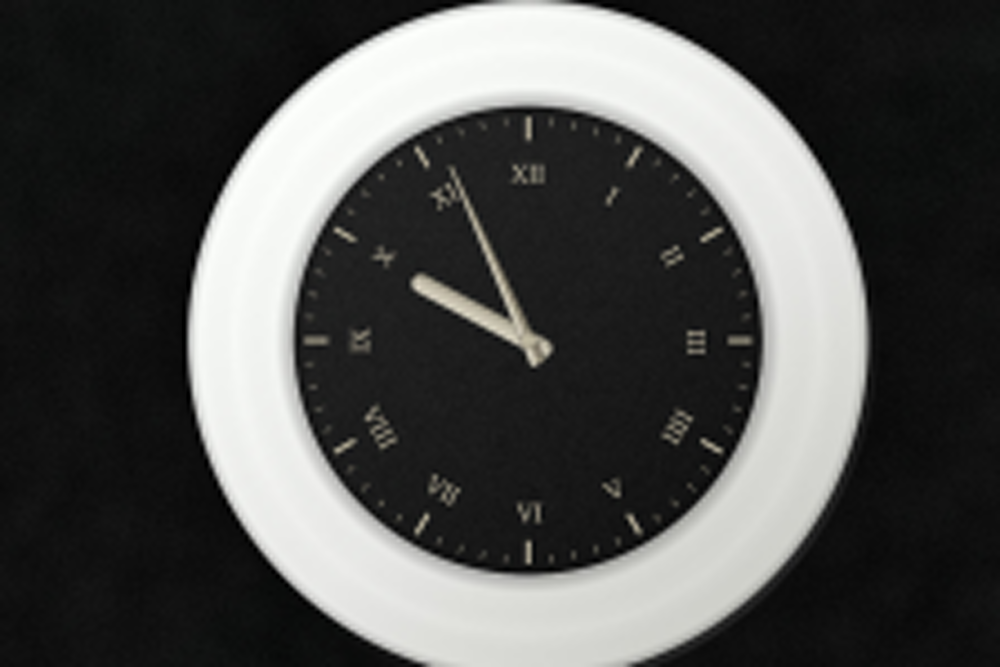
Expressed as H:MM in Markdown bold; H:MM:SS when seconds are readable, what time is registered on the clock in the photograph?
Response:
**9:56**
